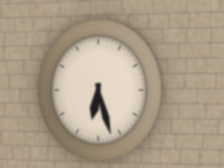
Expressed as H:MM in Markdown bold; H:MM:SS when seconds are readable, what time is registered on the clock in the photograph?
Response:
**6:27**
